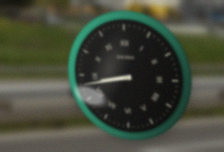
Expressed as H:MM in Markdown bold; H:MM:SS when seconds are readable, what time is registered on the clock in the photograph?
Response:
**8:43**
